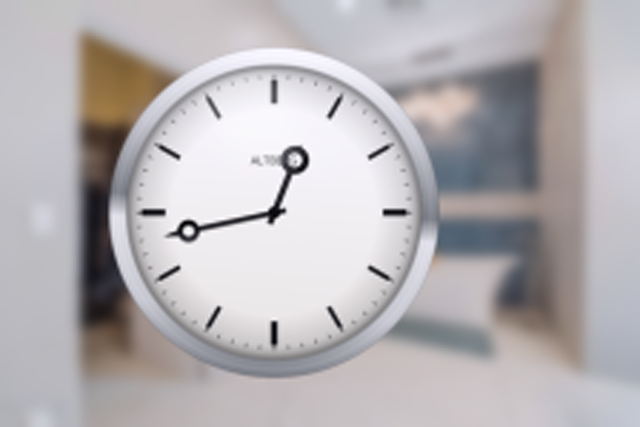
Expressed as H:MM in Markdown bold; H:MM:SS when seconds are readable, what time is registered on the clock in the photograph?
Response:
**12:43**
